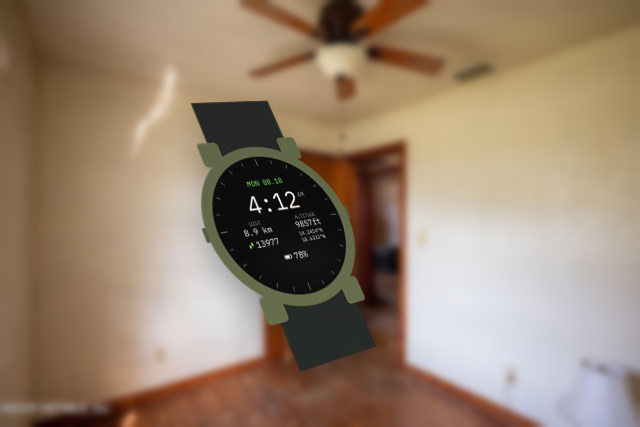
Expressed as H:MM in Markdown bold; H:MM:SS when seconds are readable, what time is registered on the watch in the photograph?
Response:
**4:12**
